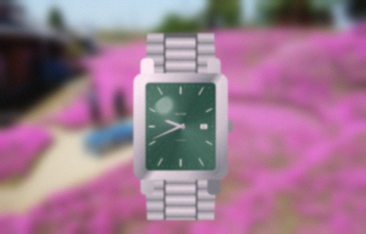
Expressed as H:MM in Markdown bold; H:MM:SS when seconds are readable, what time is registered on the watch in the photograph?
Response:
**9:41**
